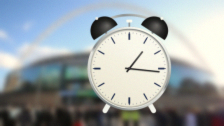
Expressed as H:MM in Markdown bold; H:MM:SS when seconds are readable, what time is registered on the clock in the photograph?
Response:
**1:16**
